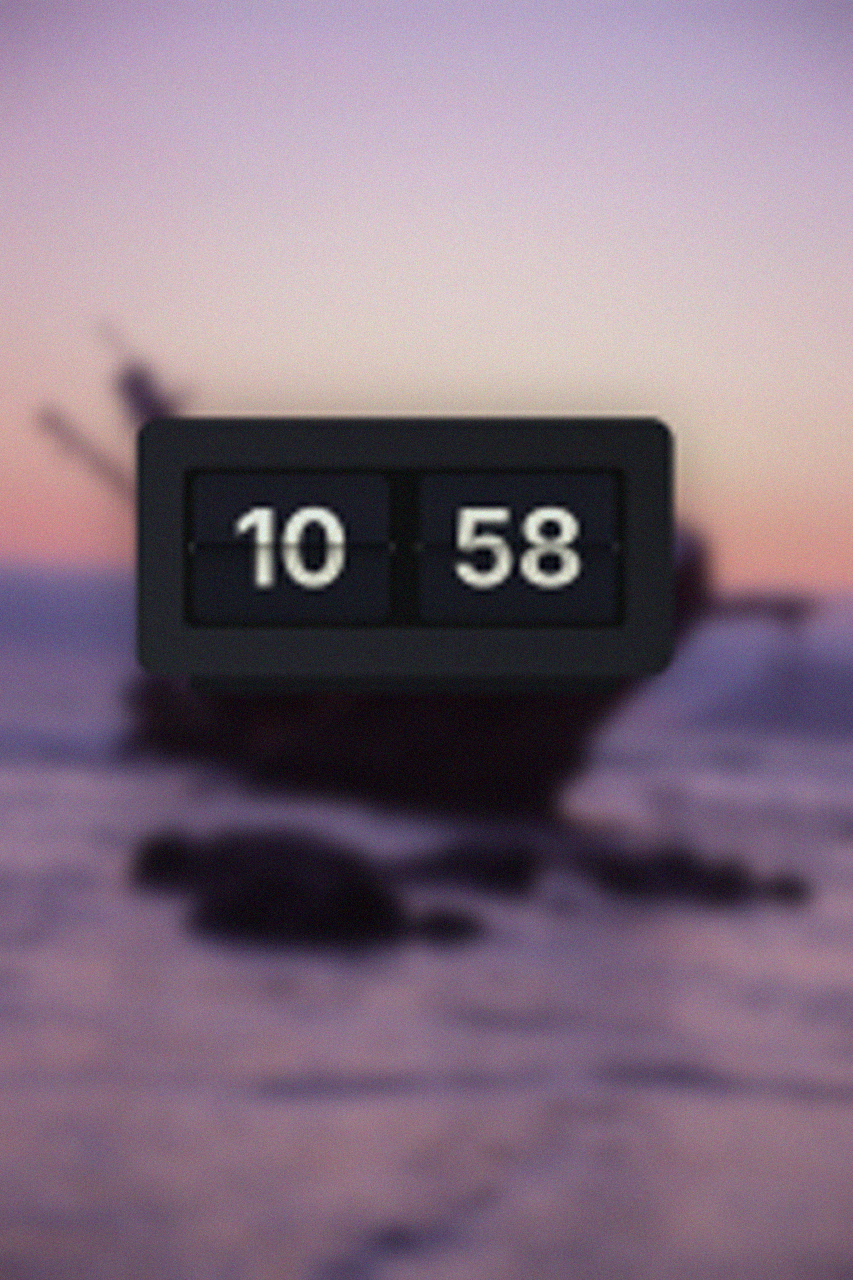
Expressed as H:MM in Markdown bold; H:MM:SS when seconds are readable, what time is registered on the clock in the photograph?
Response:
**10:58**
